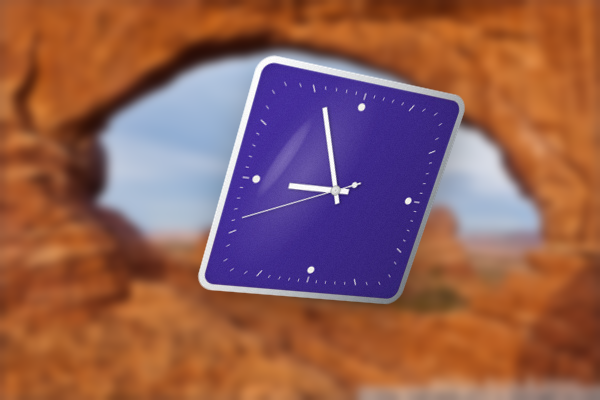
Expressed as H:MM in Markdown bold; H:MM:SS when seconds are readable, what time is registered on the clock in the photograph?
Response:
**8:55:41**
